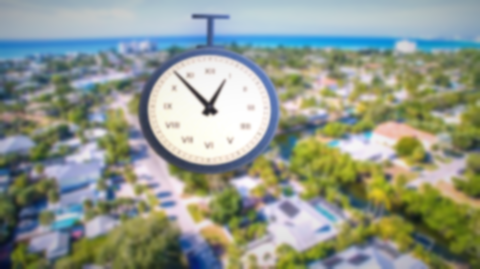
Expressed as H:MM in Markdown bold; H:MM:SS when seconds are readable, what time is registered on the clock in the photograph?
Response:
**12:53**
